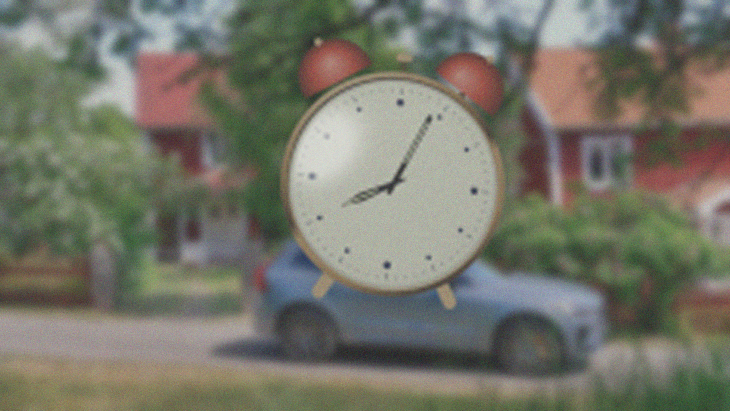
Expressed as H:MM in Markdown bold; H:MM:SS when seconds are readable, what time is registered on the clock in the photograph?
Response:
**8:04**
